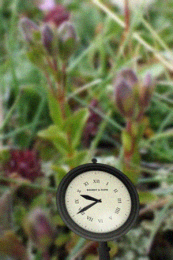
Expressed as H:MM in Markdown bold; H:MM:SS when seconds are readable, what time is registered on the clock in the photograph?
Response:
**9:40**
